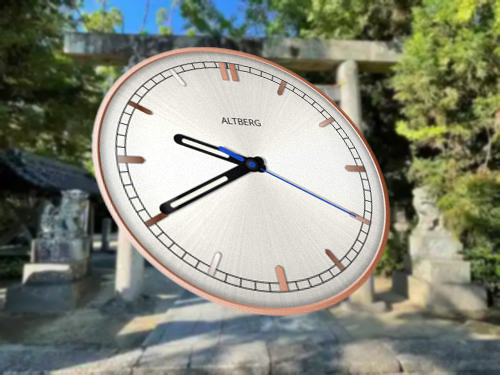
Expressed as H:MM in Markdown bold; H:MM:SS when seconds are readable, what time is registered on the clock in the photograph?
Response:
**9:40:20**
